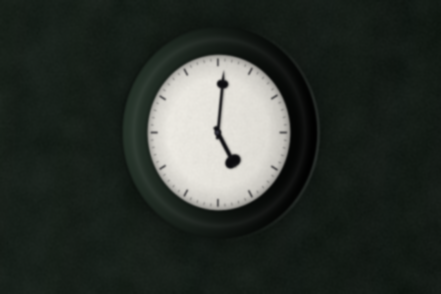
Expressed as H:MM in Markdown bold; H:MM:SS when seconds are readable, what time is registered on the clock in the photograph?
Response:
**5:01**
